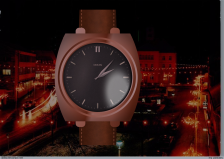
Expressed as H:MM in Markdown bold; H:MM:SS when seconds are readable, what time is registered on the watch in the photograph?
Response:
**2:07**
